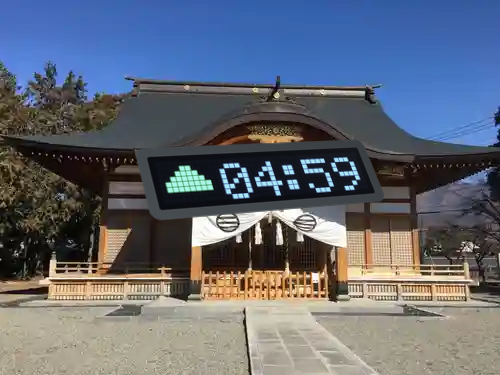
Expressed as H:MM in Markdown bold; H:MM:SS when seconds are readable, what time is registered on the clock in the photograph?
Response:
**4:59**
